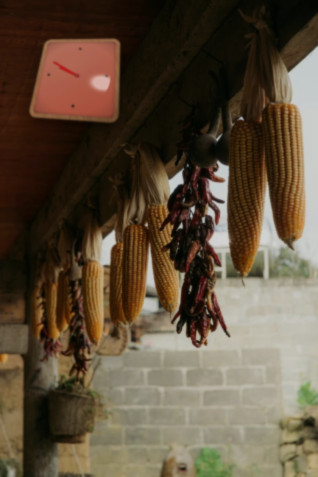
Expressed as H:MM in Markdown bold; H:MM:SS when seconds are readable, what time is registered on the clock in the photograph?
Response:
**9:50**
